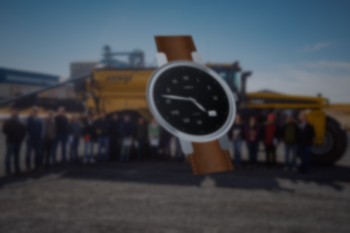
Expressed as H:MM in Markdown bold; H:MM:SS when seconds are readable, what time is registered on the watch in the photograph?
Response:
**4:47**
